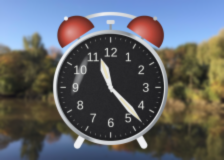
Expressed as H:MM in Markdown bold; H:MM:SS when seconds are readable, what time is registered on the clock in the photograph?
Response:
**11:23**
